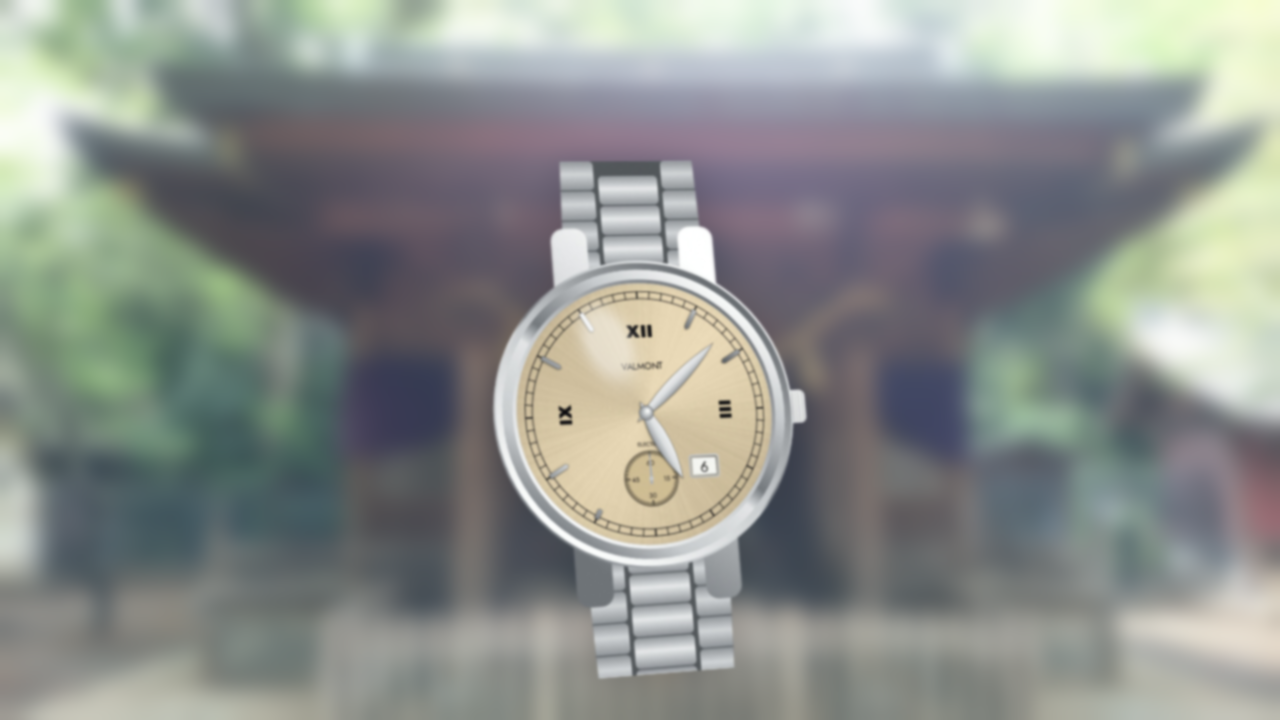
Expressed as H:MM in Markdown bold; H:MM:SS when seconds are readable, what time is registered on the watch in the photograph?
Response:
**5:08**
